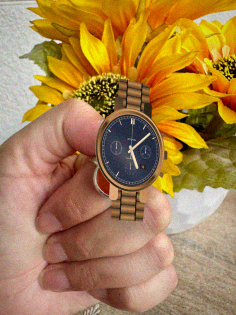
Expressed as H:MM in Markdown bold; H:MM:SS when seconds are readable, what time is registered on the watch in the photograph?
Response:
**5:08**
